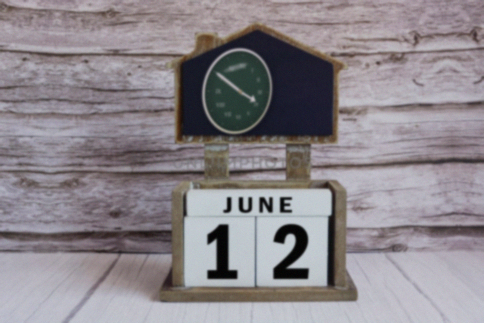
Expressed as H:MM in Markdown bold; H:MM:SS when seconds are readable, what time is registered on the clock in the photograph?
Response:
**3:50**
